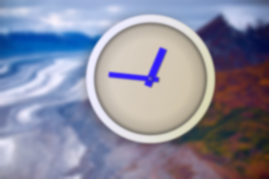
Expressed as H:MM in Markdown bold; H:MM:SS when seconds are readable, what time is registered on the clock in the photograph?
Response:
**12:46**
